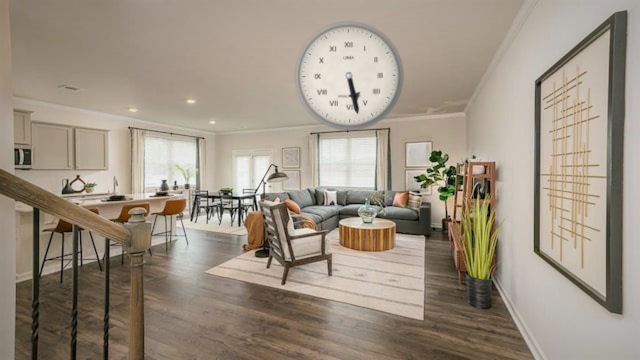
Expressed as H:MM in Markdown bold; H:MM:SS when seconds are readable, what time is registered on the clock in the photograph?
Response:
**5:28**
